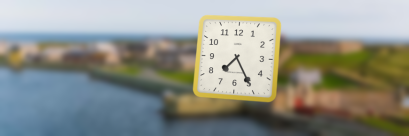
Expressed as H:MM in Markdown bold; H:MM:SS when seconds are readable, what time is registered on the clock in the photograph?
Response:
**7:25**
